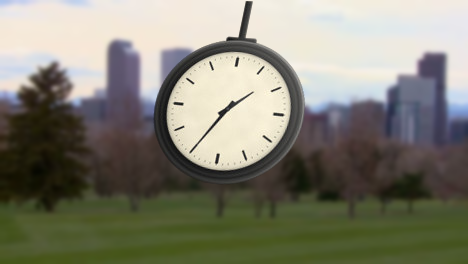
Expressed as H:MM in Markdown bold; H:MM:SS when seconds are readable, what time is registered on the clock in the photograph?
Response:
**1:35**
